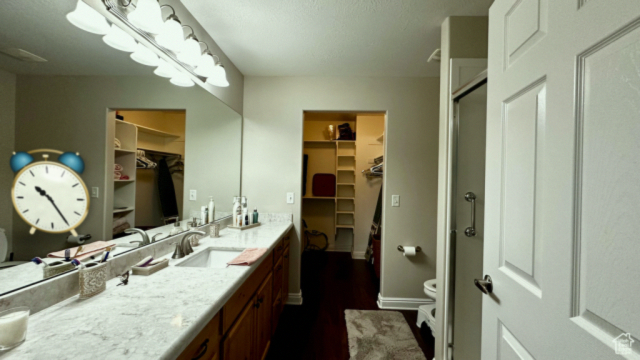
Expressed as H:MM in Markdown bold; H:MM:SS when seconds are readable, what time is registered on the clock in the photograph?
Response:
**10:25**
